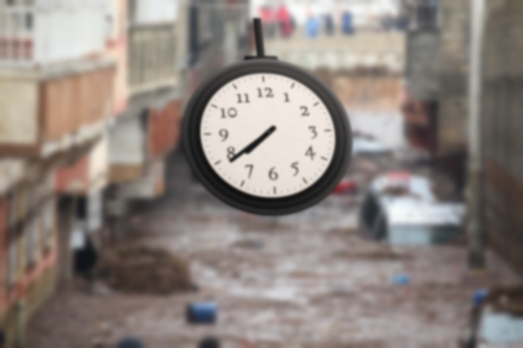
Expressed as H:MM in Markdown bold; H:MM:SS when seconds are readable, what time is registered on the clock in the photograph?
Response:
**7:39**
